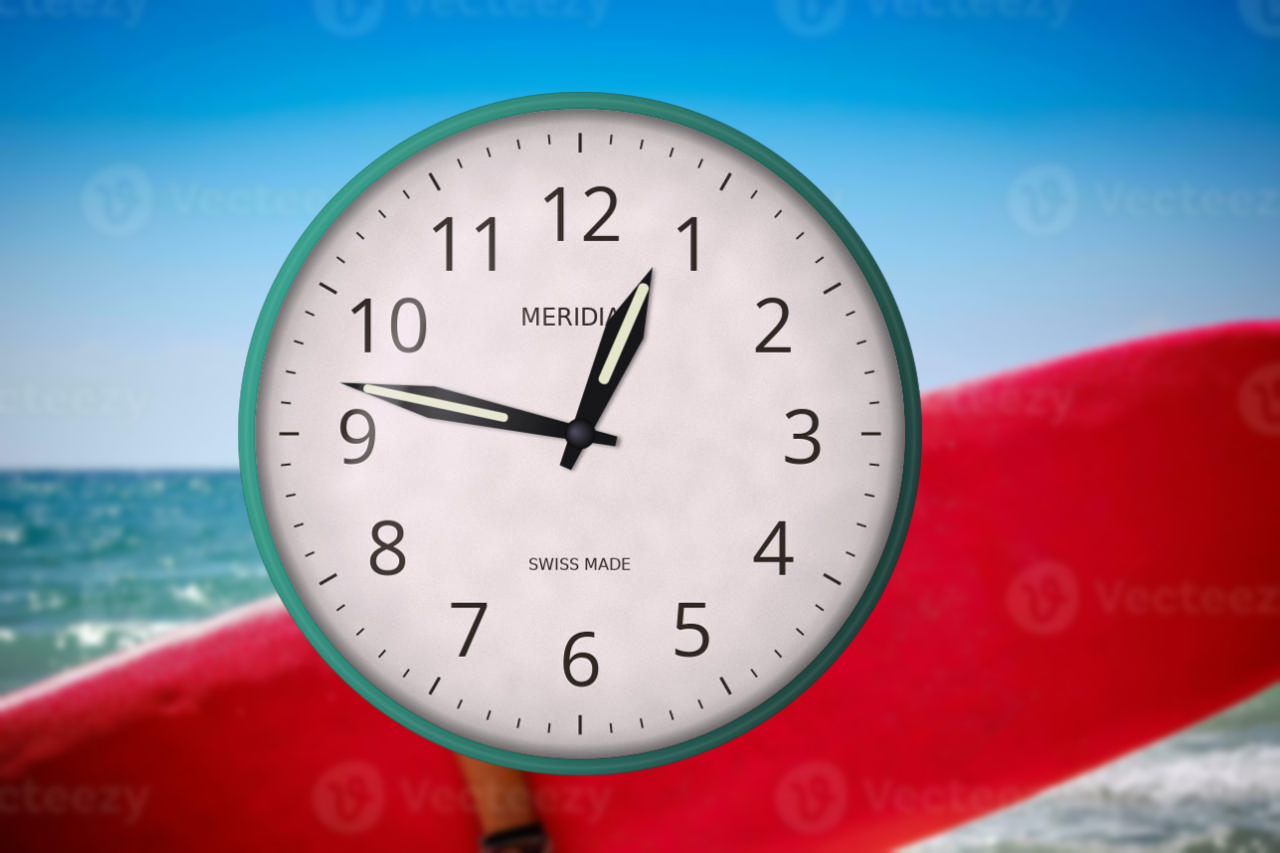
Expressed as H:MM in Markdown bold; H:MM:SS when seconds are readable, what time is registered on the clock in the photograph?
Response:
**12:47**
